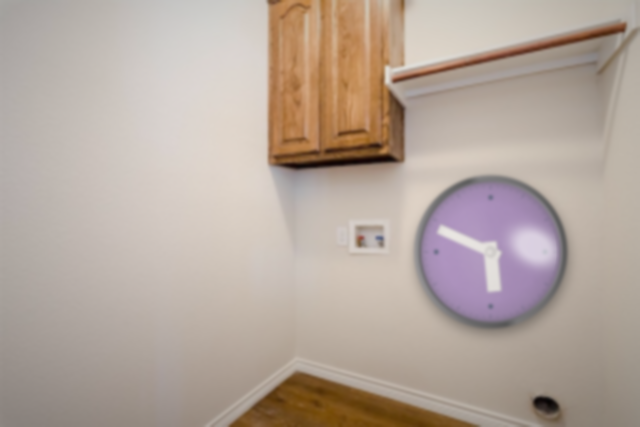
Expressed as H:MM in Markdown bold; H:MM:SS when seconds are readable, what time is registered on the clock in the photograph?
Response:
**5:49**
